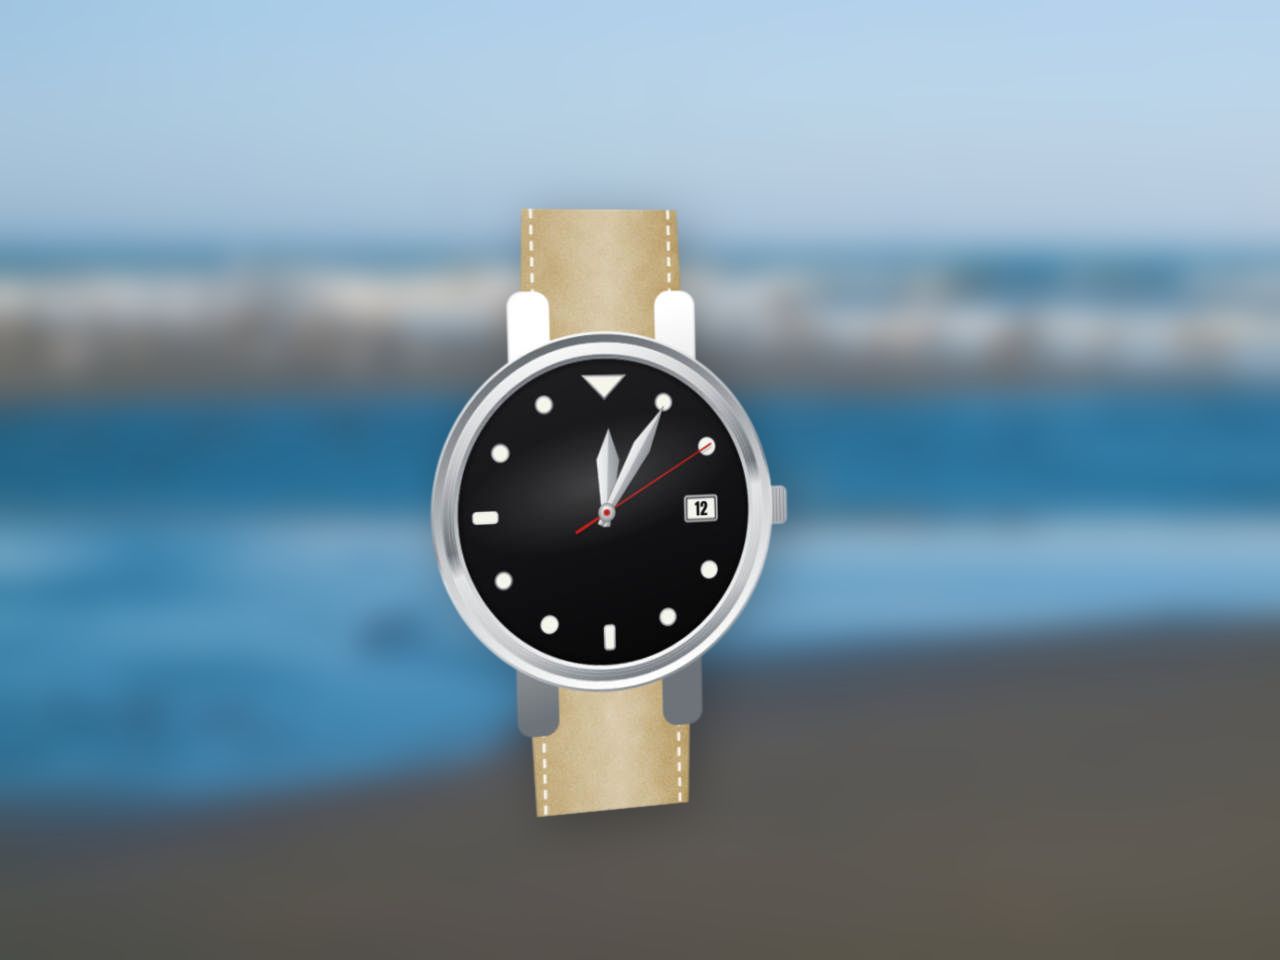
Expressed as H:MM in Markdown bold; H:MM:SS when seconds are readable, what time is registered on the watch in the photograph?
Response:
**12:05:10**
